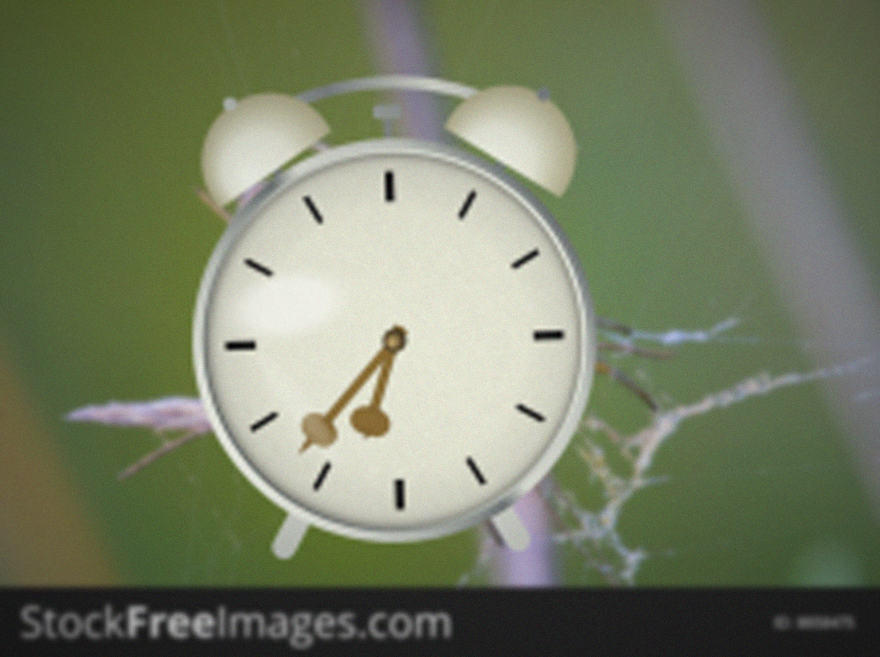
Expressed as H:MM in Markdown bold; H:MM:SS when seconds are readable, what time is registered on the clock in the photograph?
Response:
**6:37**
